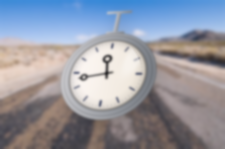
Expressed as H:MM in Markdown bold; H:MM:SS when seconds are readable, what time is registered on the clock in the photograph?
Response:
**11:43**
